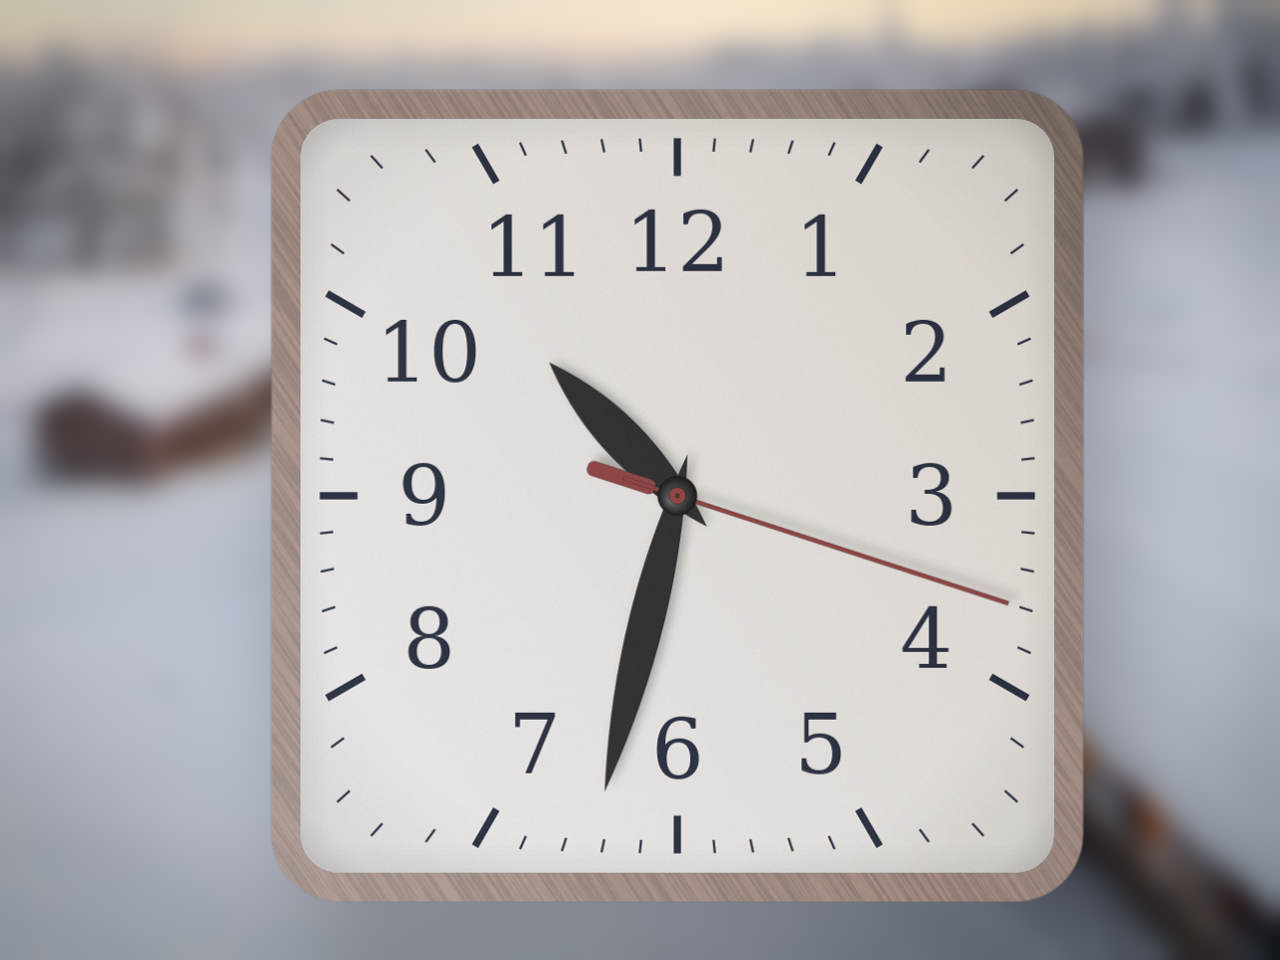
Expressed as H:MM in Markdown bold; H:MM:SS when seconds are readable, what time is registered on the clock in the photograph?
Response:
**10:32:18**
